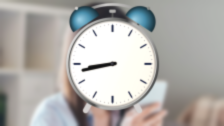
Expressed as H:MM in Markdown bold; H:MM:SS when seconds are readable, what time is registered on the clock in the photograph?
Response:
**8:43**
